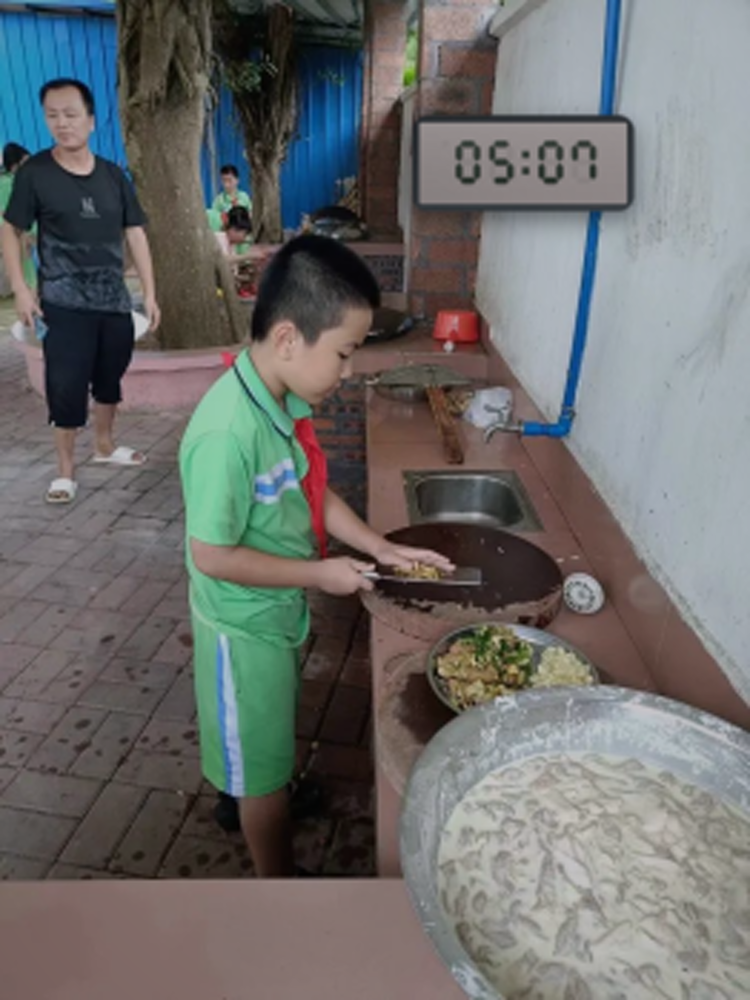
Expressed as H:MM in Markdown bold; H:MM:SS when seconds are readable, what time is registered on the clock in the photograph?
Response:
**5:07**
